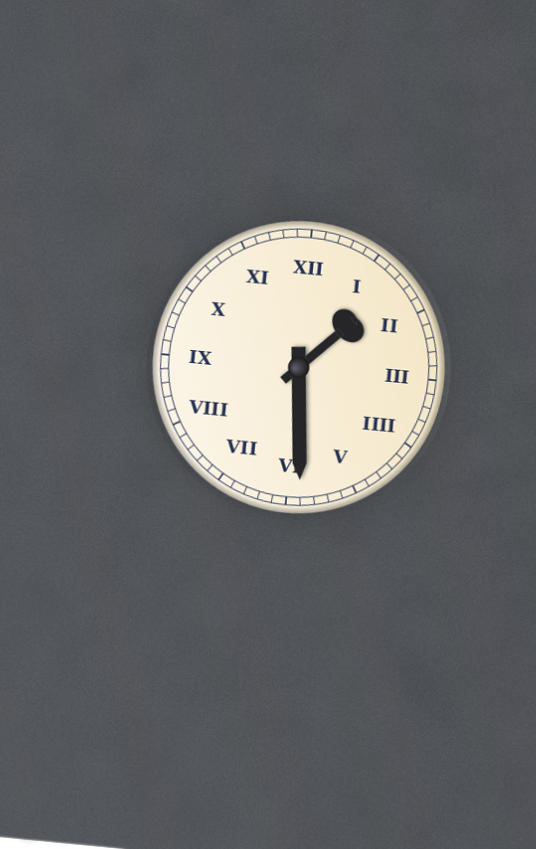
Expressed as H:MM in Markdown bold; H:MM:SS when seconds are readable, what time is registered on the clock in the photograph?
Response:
**1:29**
